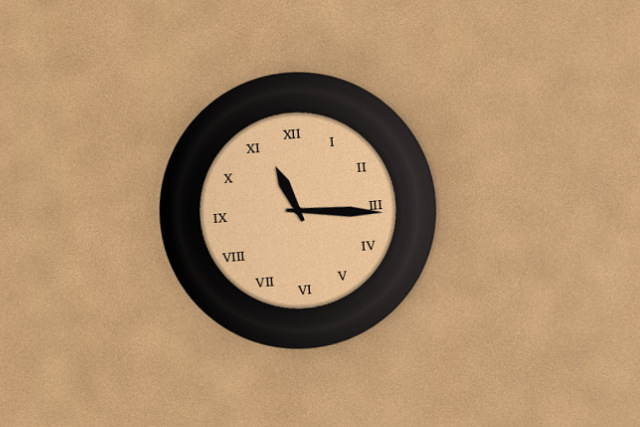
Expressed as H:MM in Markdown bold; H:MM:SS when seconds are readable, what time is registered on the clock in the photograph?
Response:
**11:16**
